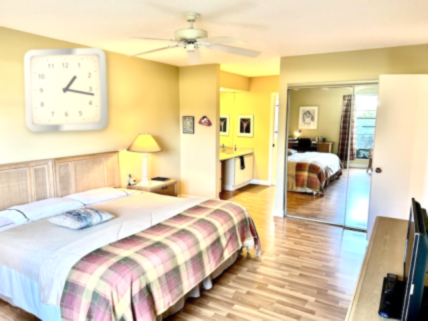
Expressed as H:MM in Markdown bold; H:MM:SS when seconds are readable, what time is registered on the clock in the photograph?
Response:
**1:17**
